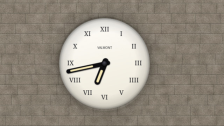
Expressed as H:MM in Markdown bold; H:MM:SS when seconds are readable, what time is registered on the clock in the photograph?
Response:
**6:43**
